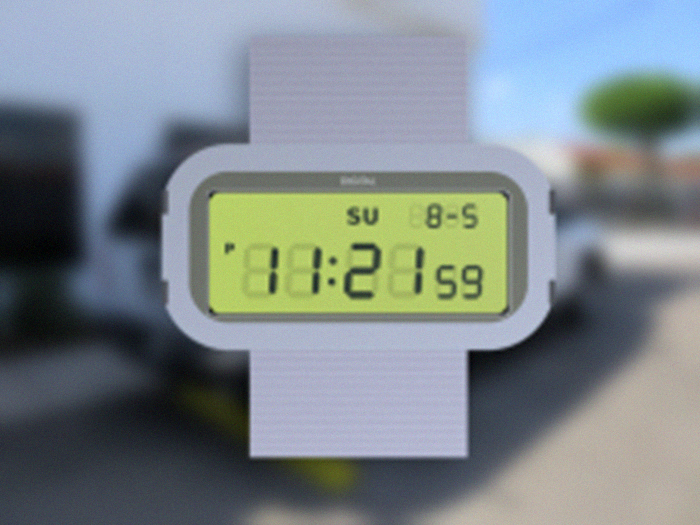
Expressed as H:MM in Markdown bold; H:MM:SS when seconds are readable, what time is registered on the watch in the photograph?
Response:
**11:21:59**
